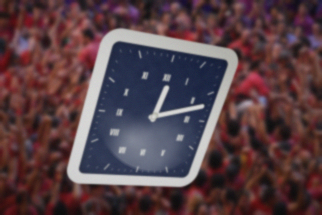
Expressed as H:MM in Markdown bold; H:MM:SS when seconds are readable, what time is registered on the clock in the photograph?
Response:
**12:12**
